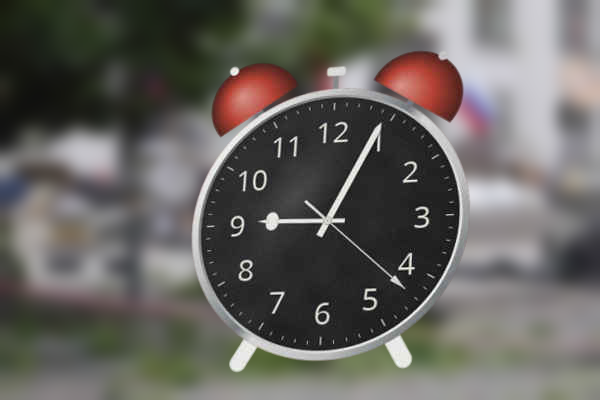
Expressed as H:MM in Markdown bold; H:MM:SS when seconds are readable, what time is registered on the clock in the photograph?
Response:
**9:04:22**
